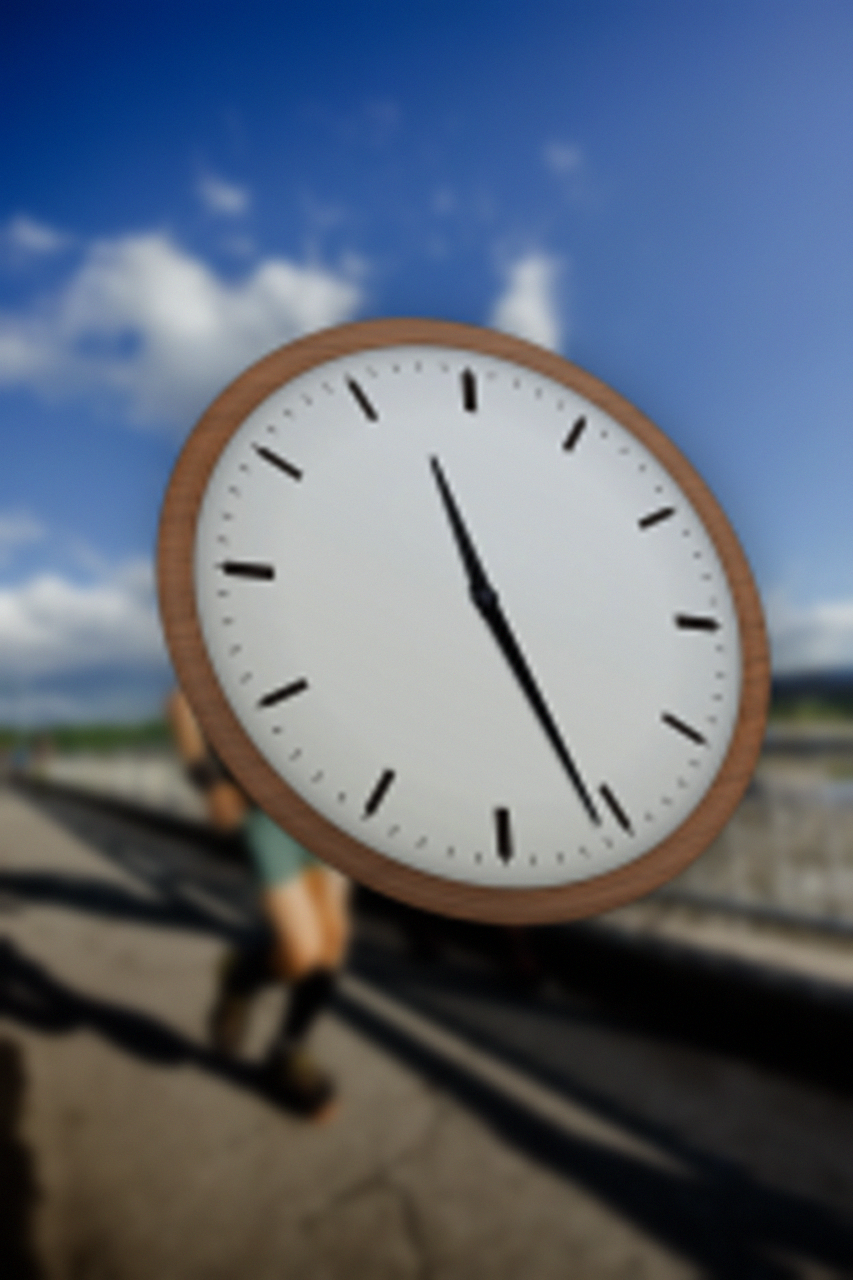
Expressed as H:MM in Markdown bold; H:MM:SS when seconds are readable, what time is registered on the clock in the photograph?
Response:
**11:26**
